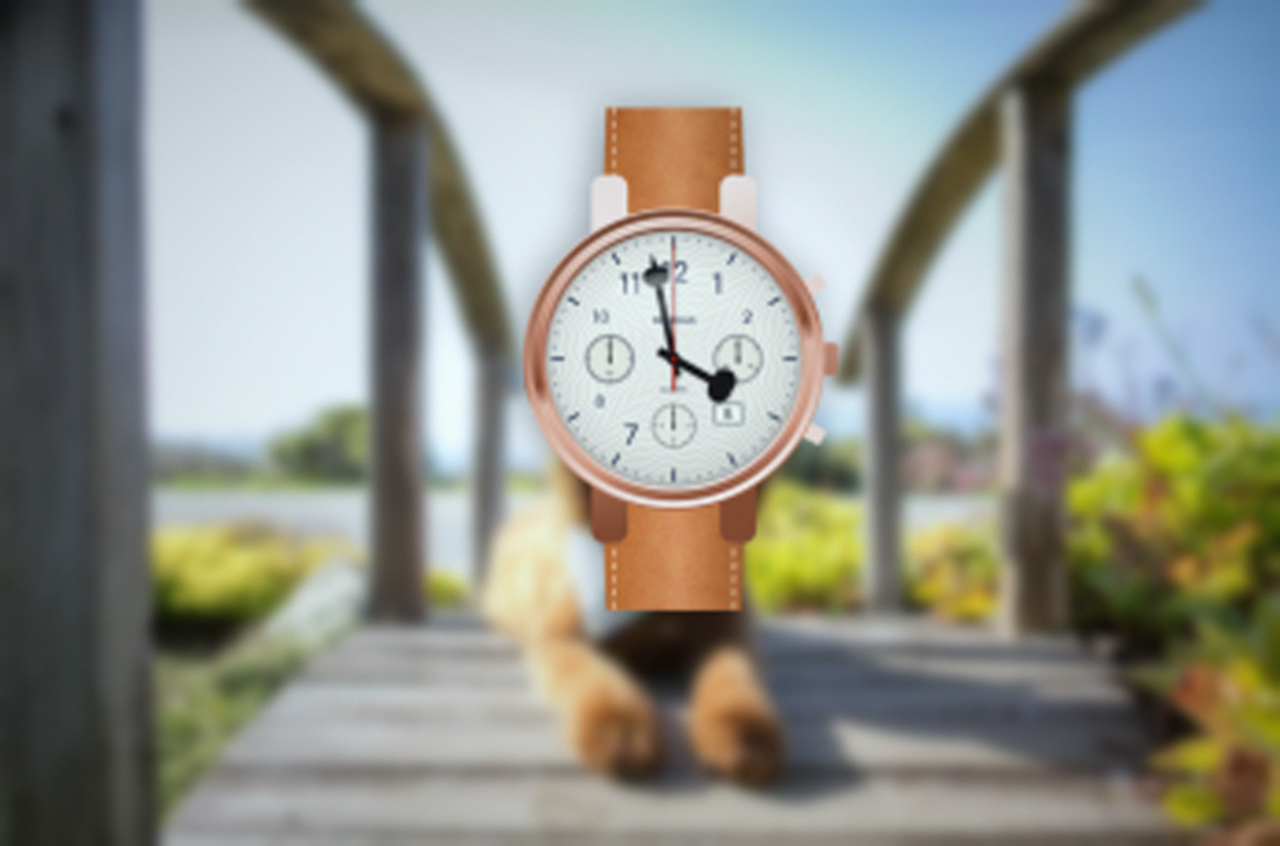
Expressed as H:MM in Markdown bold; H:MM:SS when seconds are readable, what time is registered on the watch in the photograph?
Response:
**3:58**
